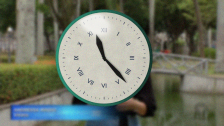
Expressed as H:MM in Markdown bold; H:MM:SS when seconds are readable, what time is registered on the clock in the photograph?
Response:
**11:23**
